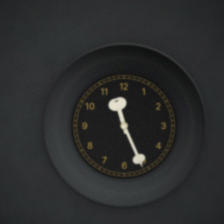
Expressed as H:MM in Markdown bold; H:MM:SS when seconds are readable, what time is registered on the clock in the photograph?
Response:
**11:26**
